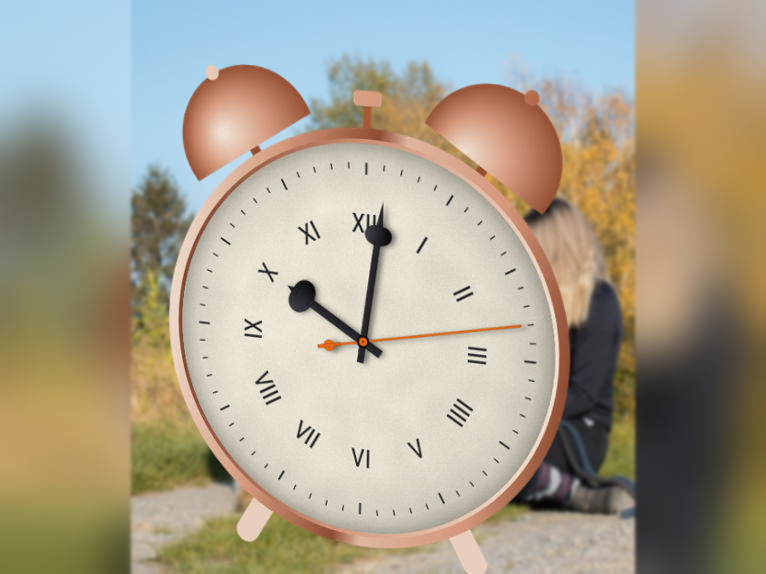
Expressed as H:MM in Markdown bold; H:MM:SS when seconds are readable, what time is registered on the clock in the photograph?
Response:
**10:01:13**
